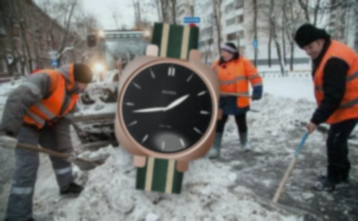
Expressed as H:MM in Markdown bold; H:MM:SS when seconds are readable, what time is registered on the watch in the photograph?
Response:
**1:43**
